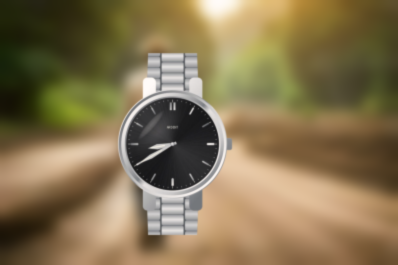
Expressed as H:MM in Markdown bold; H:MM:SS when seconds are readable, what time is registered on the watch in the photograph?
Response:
**8:40**
